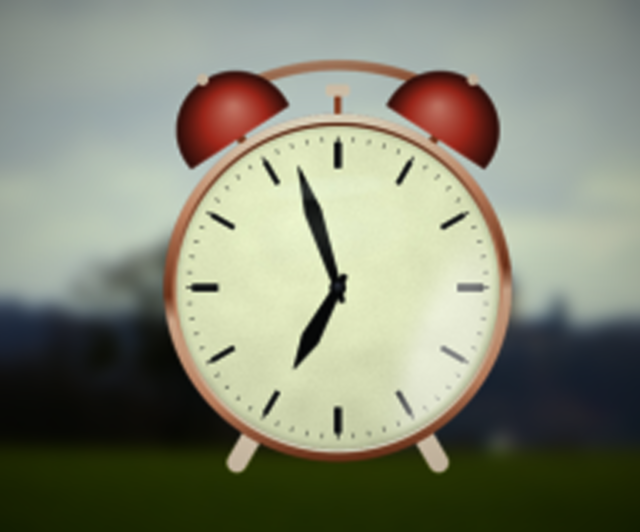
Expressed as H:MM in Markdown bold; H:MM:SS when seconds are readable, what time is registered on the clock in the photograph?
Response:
**6:57**
